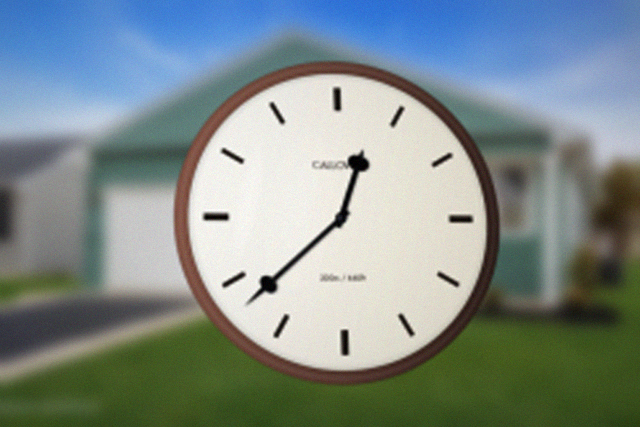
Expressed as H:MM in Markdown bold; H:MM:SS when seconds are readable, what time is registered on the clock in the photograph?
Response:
**12:38**
